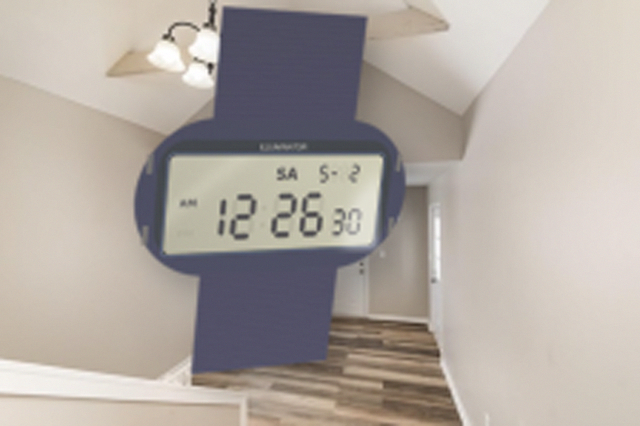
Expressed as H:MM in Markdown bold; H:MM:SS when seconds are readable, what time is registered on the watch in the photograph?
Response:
**12:26:30**
